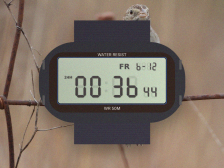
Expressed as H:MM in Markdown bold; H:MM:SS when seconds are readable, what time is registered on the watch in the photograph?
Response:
**0:36:44**
